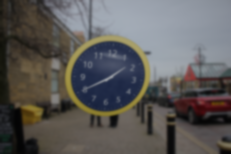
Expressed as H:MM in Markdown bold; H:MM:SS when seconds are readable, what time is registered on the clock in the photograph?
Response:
**1:40**
